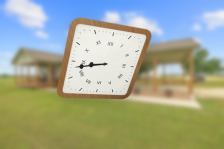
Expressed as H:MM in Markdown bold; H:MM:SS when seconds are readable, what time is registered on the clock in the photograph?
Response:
**8:43**
